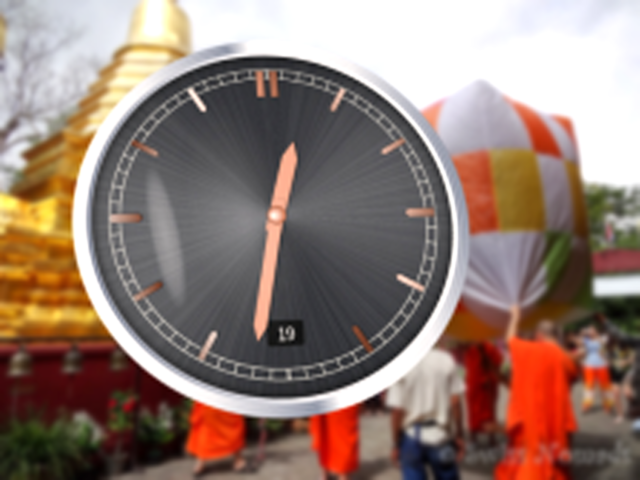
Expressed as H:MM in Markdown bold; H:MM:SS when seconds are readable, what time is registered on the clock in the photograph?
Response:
**12:32**
